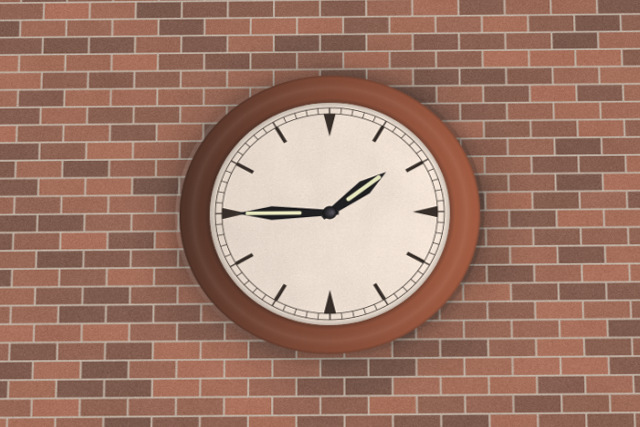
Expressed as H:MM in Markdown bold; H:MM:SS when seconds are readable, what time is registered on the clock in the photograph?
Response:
**1:45**
